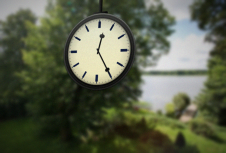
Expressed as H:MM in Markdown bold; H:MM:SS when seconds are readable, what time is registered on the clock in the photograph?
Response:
**12:25**
